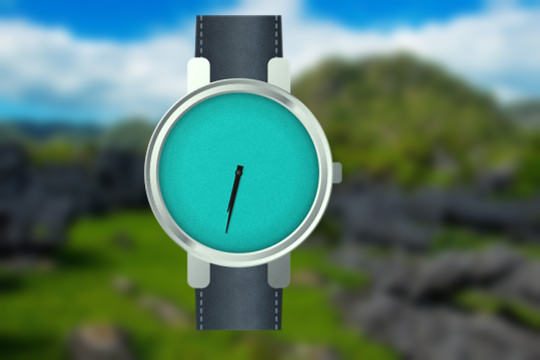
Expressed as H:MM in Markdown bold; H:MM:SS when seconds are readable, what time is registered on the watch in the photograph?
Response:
**6:32**
